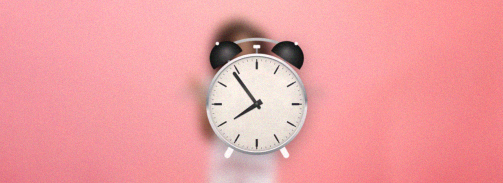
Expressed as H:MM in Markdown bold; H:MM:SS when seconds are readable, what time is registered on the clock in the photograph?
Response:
**7:54**
